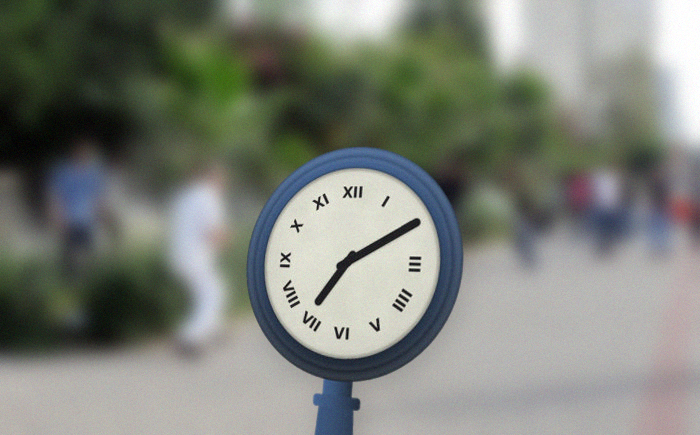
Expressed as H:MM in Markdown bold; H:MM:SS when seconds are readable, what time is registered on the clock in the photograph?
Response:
**7:10**
